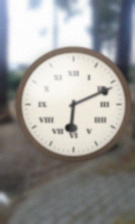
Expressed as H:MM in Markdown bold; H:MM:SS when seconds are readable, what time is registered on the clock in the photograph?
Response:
**6:11**
